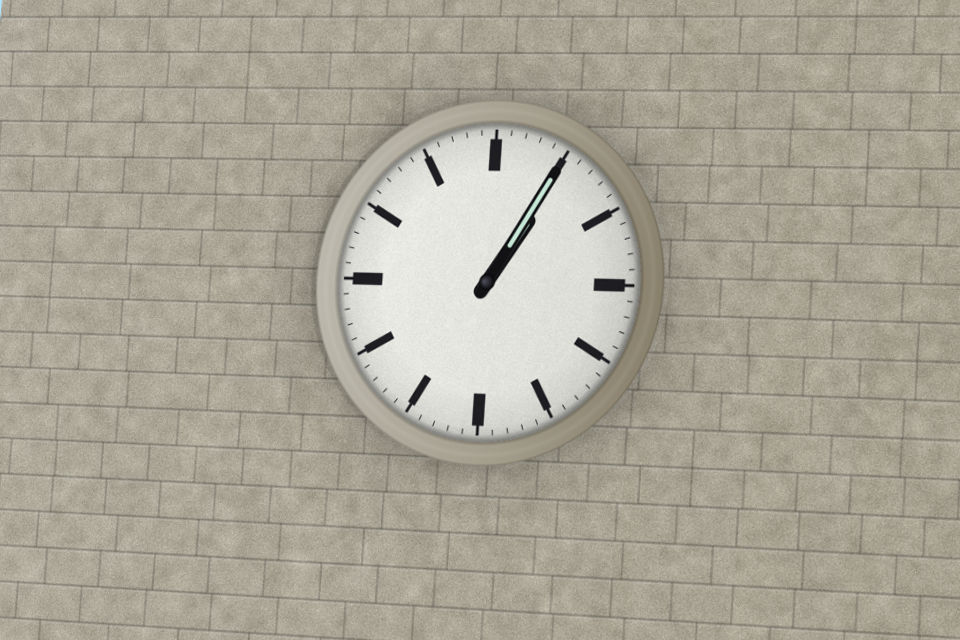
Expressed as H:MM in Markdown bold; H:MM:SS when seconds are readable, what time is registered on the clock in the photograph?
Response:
**1:05**
